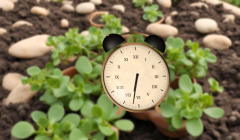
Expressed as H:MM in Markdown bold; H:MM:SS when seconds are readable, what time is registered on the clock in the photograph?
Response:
**6:32**
